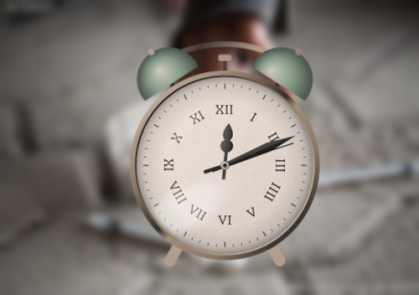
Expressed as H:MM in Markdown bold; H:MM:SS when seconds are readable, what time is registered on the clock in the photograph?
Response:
**12:11:12**
